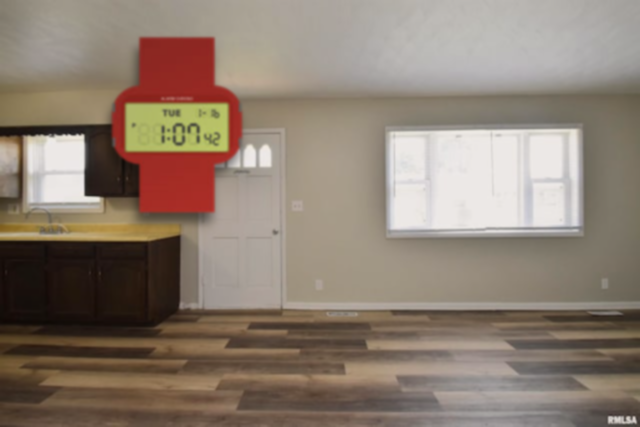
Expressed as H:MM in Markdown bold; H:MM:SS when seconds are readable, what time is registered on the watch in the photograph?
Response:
**1:07:42**
